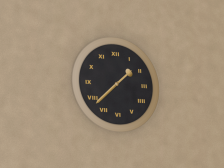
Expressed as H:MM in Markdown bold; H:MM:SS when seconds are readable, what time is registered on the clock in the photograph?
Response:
**1:38**
